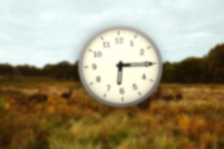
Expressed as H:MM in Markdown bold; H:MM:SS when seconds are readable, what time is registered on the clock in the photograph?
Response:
**6:15**
